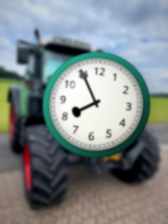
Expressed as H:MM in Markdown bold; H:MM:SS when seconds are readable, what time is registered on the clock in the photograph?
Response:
**7:55**
